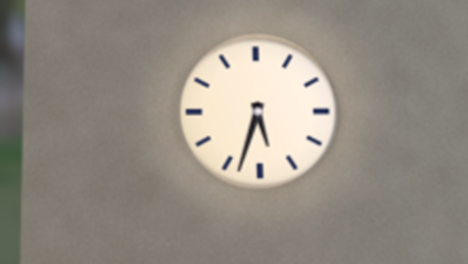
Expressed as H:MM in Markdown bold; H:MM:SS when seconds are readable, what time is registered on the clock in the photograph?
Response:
**5:33**
